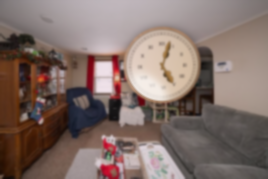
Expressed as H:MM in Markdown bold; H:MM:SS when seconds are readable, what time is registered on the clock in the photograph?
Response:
**5:03**
